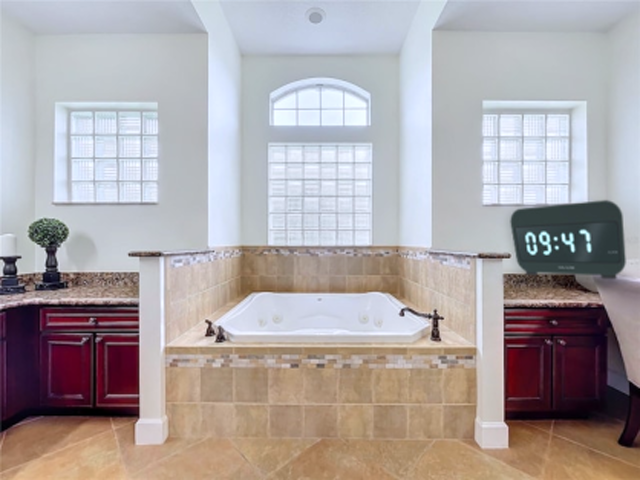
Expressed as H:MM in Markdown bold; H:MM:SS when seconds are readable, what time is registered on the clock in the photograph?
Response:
**9:47**
